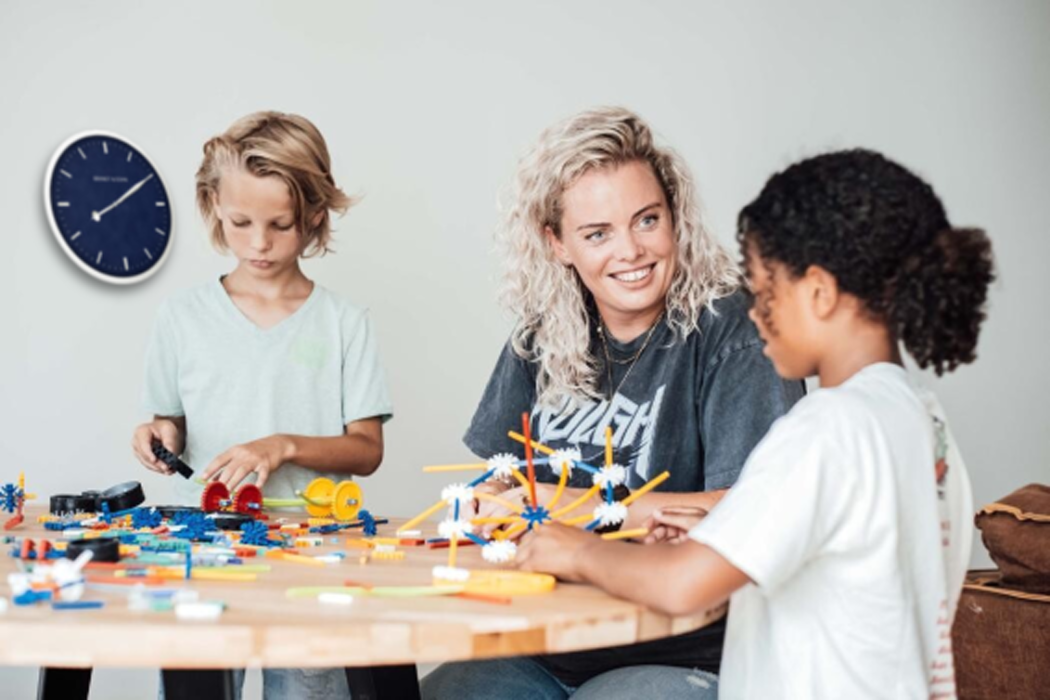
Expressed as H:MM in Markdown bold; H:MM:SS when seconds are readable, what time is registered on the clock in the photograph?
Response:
**8:10**
